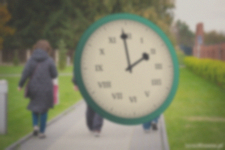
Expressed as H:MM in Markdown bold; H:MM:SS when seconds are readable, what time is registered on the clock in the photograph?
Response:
**1:59**
